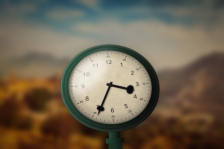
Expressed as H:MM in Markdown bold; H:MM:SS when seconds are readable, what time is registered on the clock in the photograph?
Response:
**3:34**
